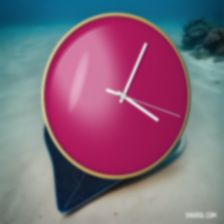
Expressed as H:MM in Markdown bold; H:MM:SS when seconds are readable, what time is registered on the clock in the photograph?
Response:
**4:04:18**
